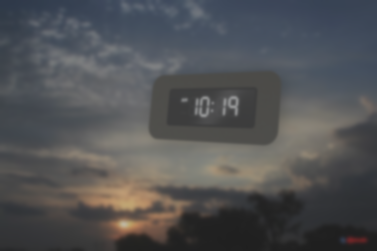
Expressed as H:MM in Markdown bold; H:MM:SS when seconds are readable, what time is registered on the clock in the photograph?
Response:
**10:19**
